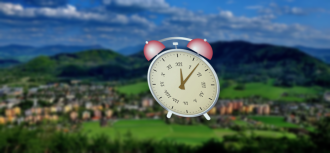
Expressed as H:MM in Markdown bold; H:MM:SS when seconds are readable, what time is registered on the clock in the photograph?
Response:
**12:07**
